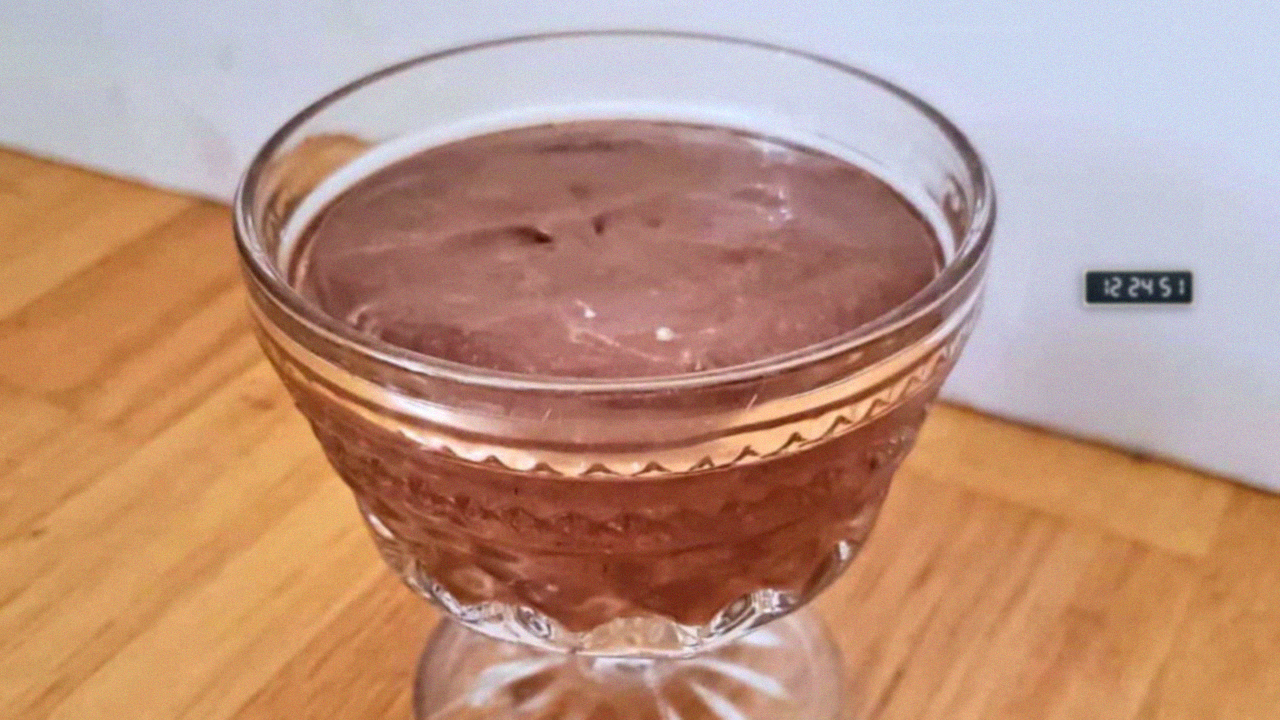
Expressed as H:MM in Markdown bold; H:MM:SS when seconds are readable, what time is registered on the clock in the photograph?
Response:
**12:24:51**
